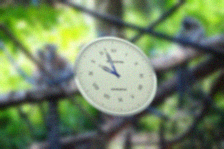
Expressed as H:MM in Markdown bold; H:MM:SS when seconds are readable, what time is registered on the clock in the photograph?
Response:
**9:57**
